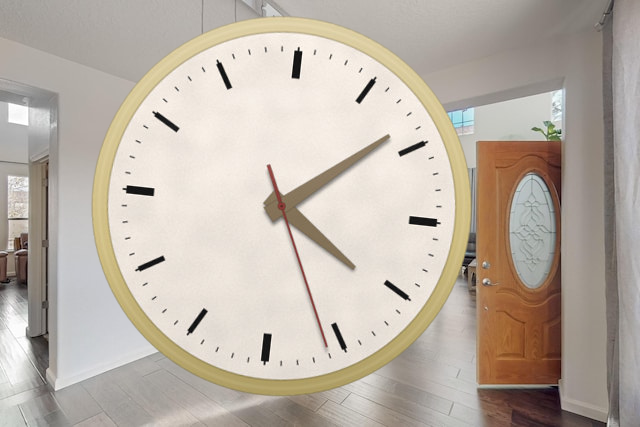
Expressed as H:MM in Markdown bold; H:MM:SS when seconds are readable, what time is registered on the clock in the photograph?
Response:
**4:08:26**
